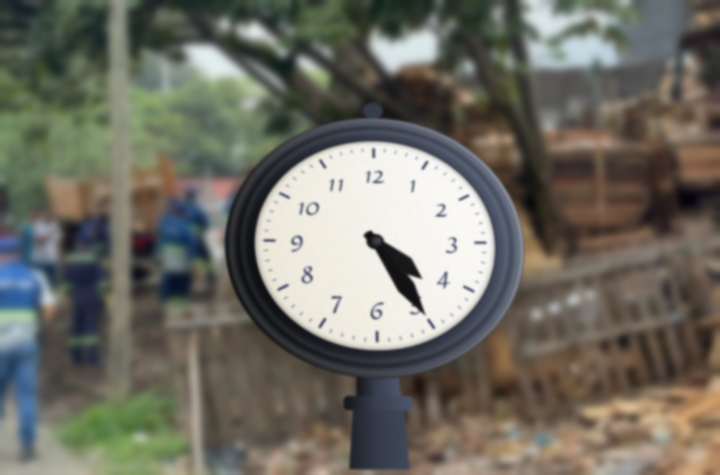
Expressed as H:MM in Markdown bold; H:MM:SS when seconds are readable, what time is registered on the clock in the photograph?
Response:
**4:25**
